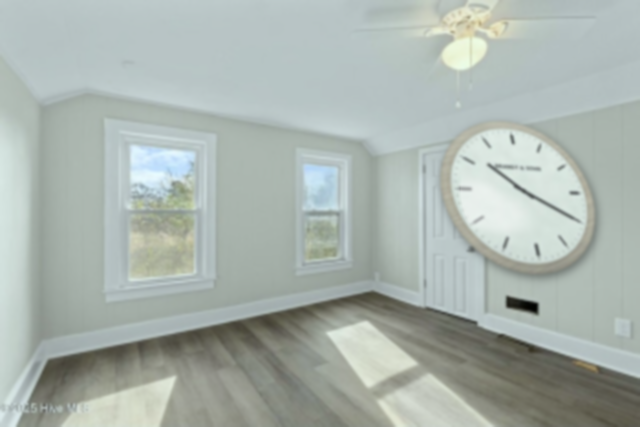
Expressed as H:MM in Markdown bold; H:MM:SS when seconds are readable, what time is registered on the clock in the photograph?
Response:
**10:20**
